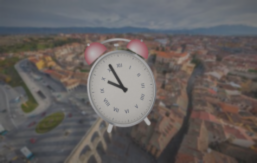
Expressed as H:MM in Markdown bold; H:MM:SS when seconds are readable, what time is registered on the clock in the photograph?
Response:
**9:56**
